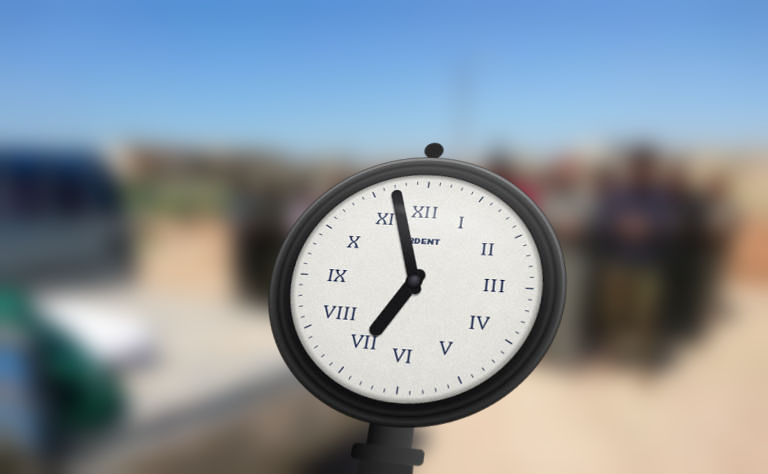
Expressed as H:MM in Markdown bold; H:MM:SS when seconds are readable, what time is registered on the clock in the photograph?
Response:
**6:57**
